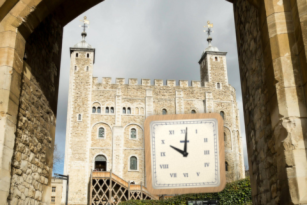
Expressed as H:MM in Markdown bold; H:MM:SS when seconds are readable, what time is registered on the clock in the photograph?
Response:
**10:01**
